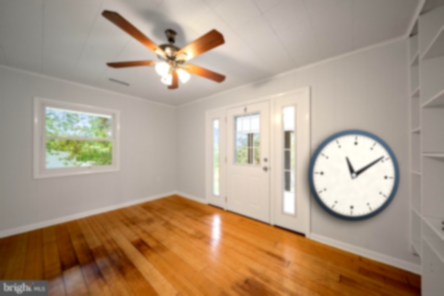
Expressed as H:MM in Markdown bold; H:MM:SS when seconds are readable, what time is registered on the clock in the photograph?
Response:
**11:09**
